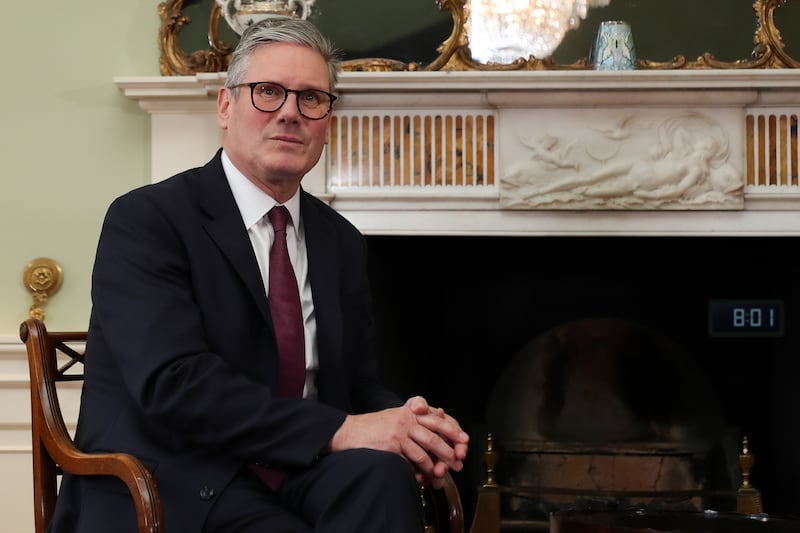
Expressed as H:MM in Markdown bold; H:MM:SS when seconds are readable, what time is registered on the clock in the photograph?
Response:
**8:01**
